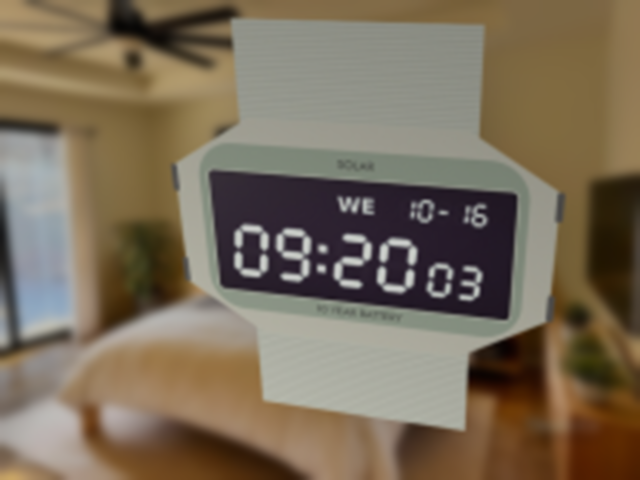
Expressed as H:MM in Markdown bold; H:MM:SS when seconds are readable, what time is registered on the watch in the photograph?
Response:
**9:20:03**
